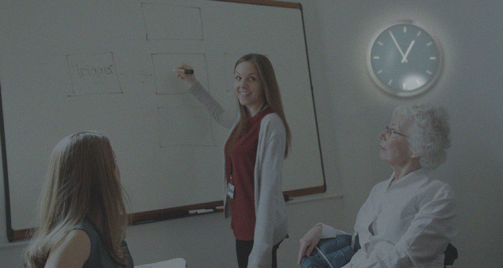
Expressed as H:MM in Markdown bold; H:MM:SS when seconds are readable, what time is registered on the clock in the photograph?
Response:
**12:55**
